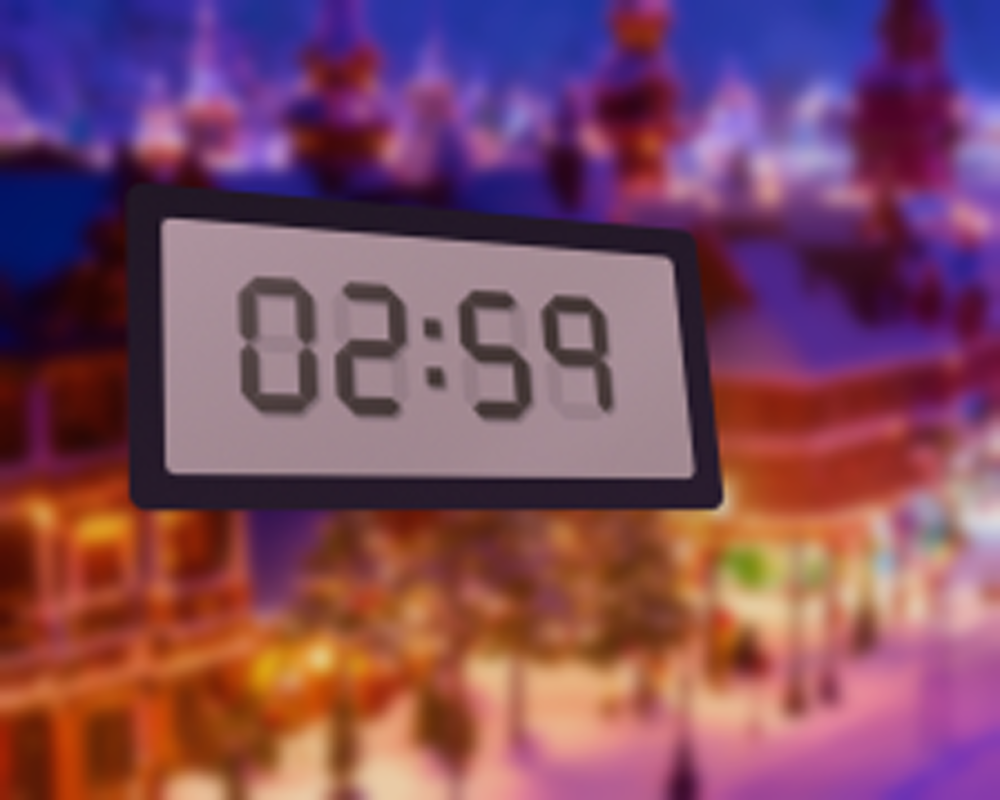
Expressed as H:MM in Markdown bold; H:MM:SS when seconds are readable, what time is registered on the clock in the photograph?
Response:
**2:59**
